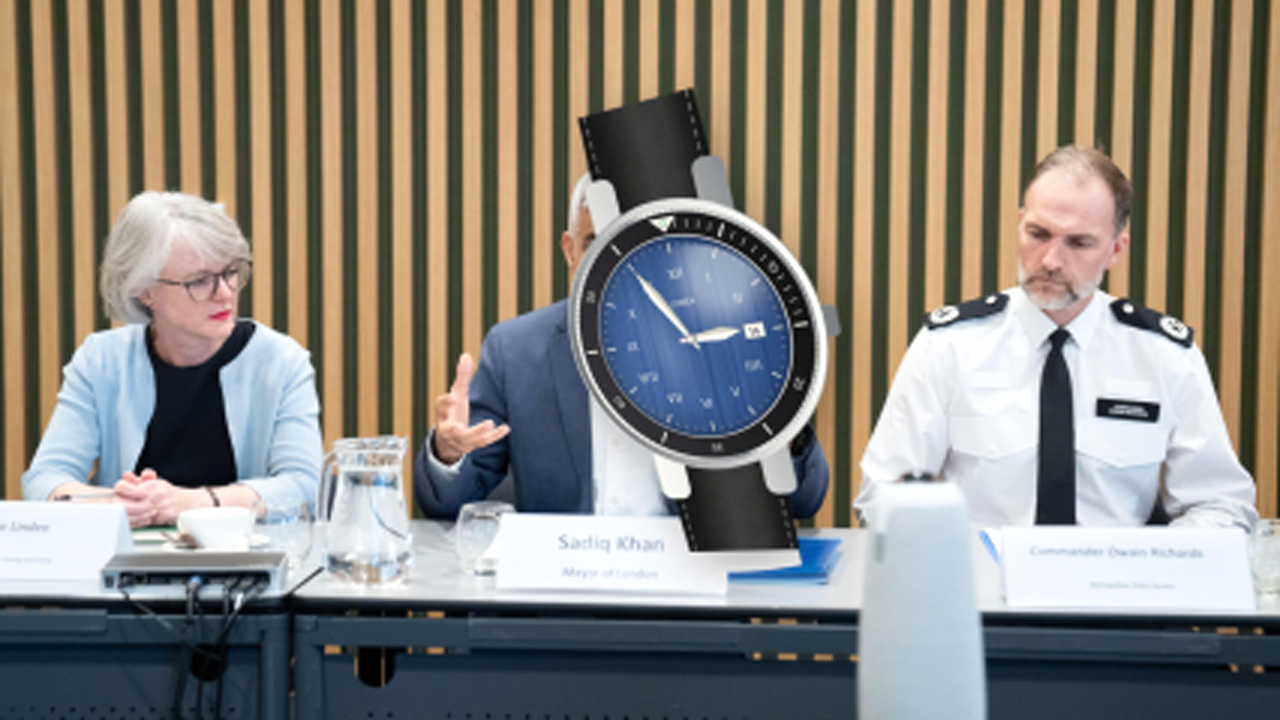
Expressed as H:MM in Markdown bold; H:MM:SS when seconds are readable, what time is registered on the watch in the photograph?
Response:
**2:55**
